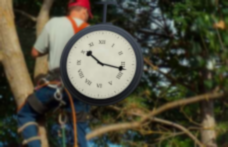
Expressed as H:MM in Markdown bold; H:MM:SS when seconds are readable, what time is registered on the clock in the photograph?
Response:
**10:17**
